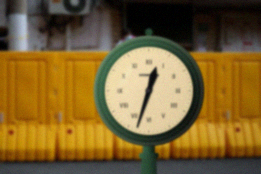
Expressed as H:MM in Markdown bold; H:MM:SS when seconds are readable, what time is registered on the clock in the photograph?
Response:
**12:33**
